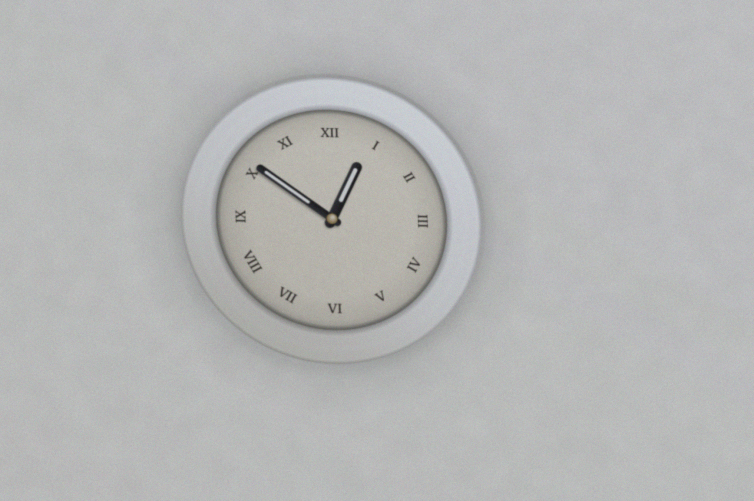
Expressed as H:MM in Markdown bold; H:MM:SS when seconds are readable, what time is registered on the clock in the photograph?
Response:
**12:51**
